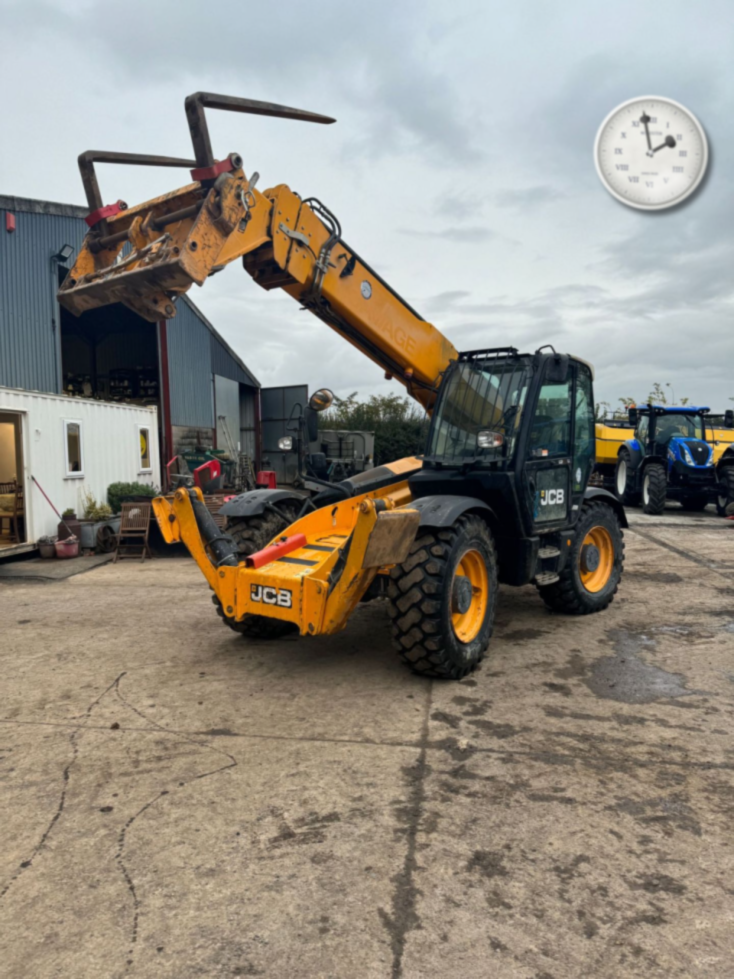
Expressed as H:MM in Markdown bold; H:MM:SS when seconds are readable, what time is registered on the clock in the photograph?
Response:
**1:58**
